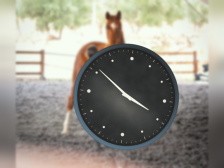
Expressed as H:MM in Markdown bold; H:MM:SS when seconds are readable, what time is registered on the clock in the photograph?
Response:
**3:51**
